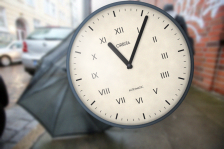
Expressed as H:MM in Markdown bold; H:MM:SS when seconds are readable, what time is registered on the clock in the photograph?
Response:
**11:06**
